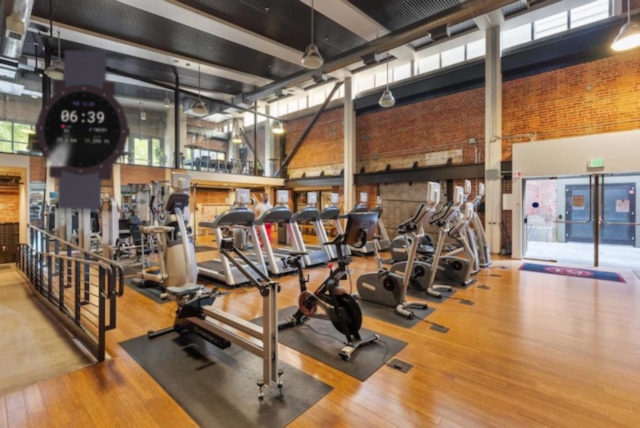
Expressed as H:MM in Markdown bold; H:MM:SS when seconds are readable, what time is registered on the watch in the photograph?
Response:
**6:39**
